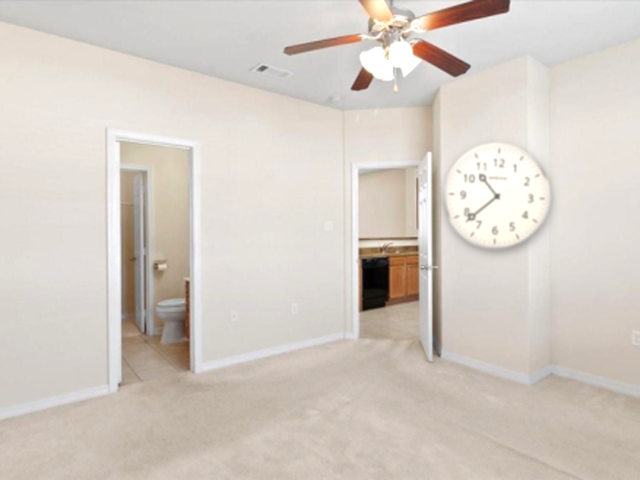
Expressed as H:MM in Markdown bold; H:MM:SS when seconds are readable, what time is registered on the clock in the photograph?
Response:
**10:38**
